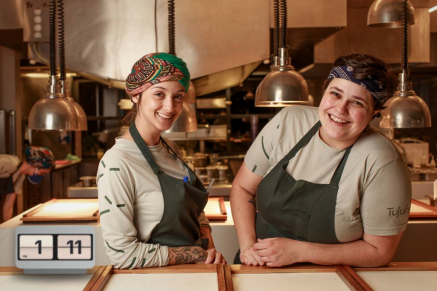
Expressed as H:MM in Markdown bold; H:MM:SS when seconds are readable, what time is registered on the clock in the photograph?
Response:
**1:11**
